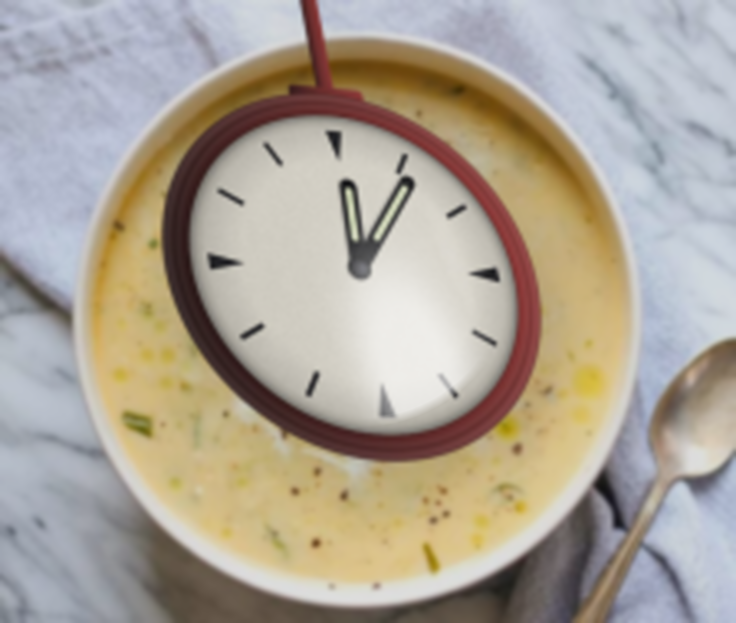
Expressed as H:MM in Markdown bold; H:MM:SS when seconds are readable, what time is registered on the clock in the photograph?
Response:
**12:06**
